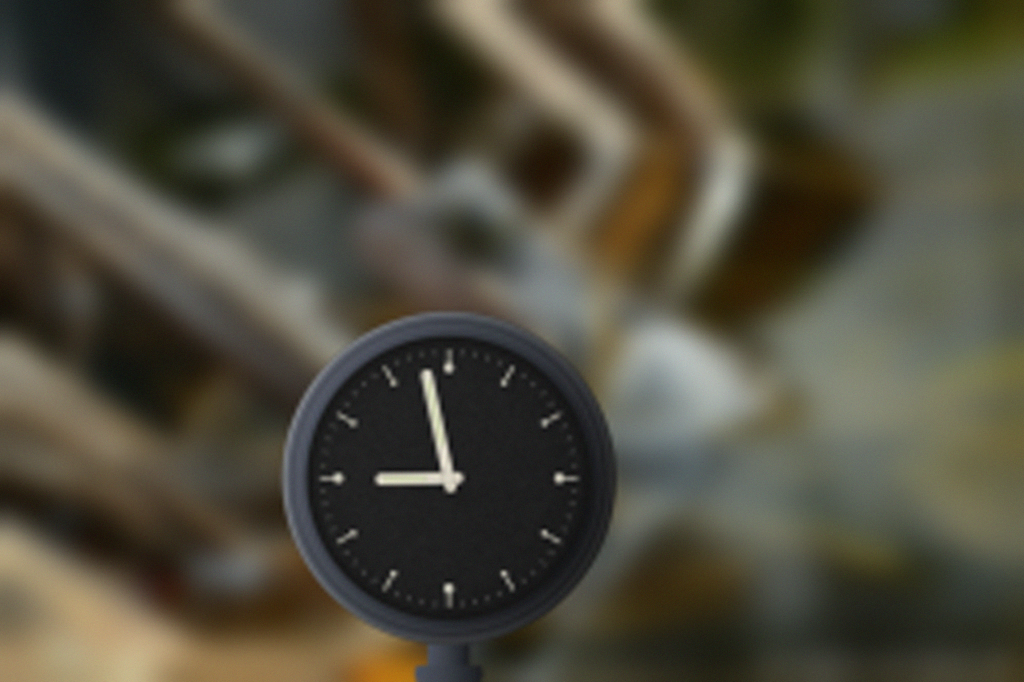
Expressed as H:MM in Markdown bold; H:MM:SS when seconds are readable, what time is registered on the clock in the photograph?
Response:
**8:58**
